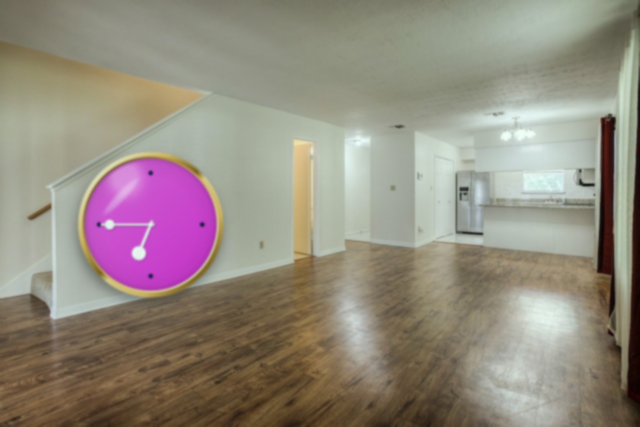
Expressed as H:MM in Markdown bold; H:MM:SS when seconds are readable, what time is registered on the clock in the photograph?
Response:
**6:45**
